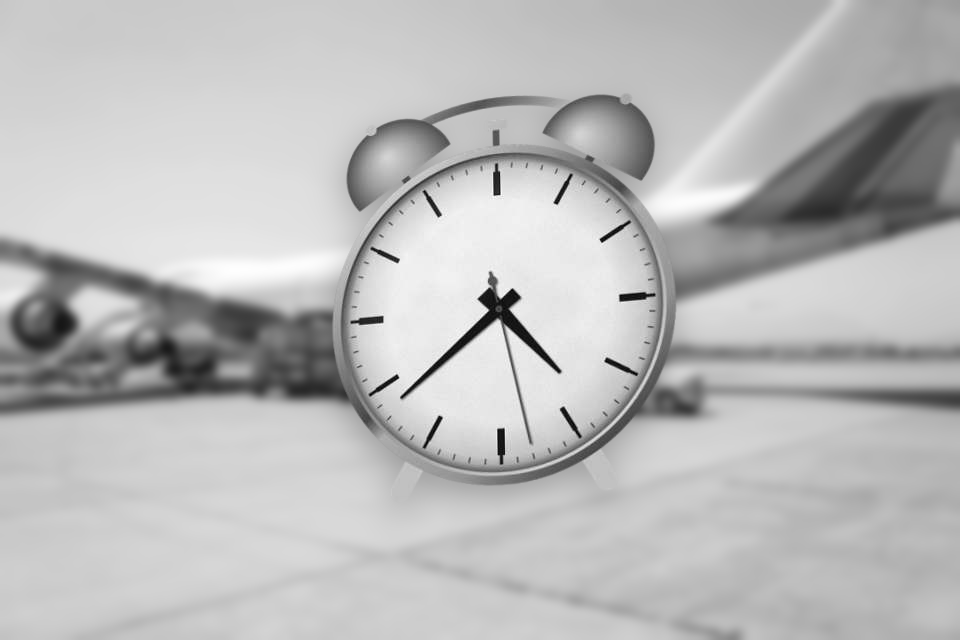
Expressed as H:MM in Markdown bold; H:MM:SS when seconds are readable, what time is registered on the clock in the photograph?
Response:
**4:38:28**
